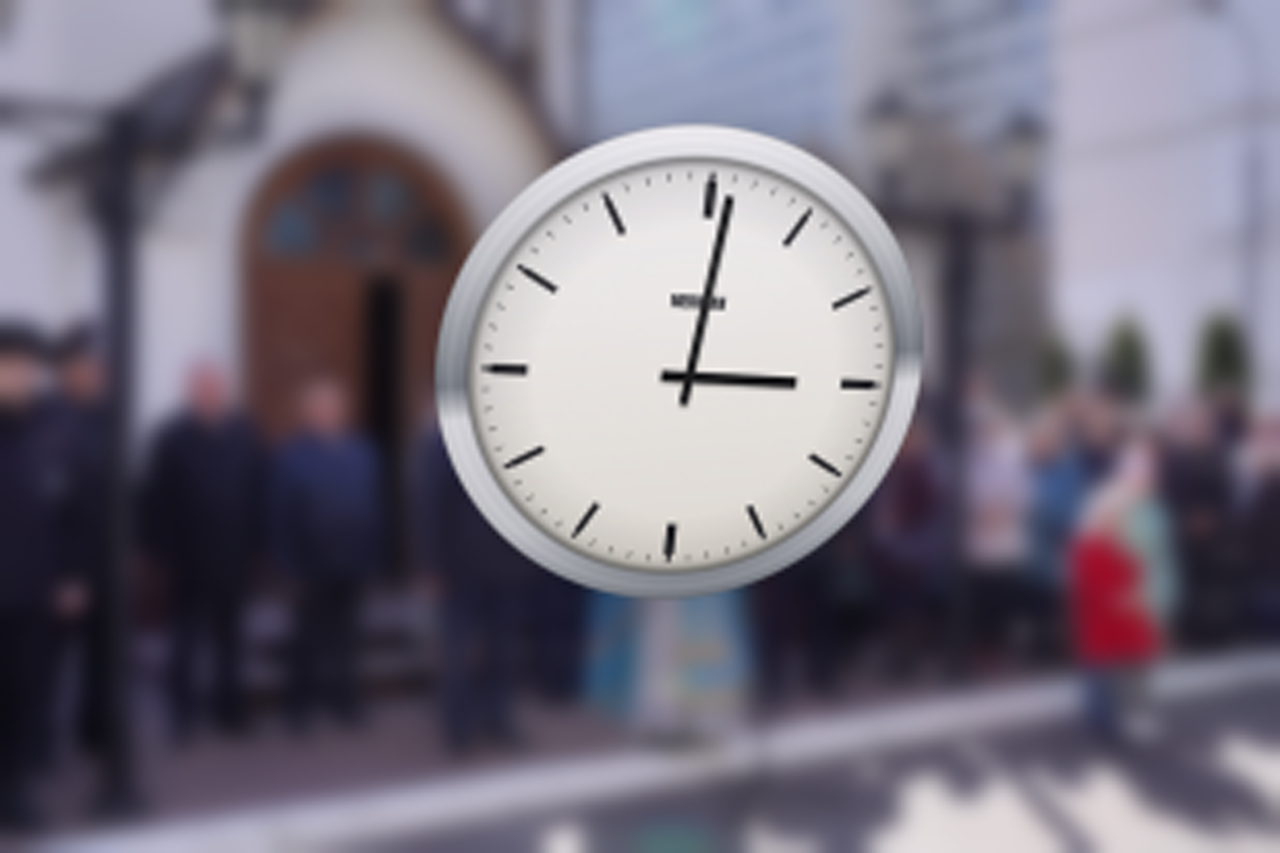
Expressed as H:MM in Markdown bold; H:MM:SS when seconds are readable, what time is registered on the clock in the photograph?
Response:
**3:01**
